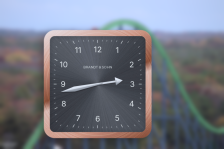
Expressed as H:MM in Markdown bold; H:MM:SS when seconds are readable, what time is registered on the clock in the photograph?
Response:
**2:43**
